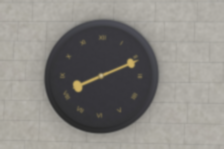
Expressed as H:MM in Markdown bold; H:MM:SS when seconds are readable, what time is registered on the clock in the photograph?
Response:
**8:11**
